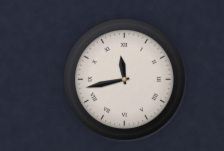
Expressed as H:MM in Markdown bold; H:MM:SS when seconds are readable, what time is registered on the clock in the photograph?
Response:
**11:43**
